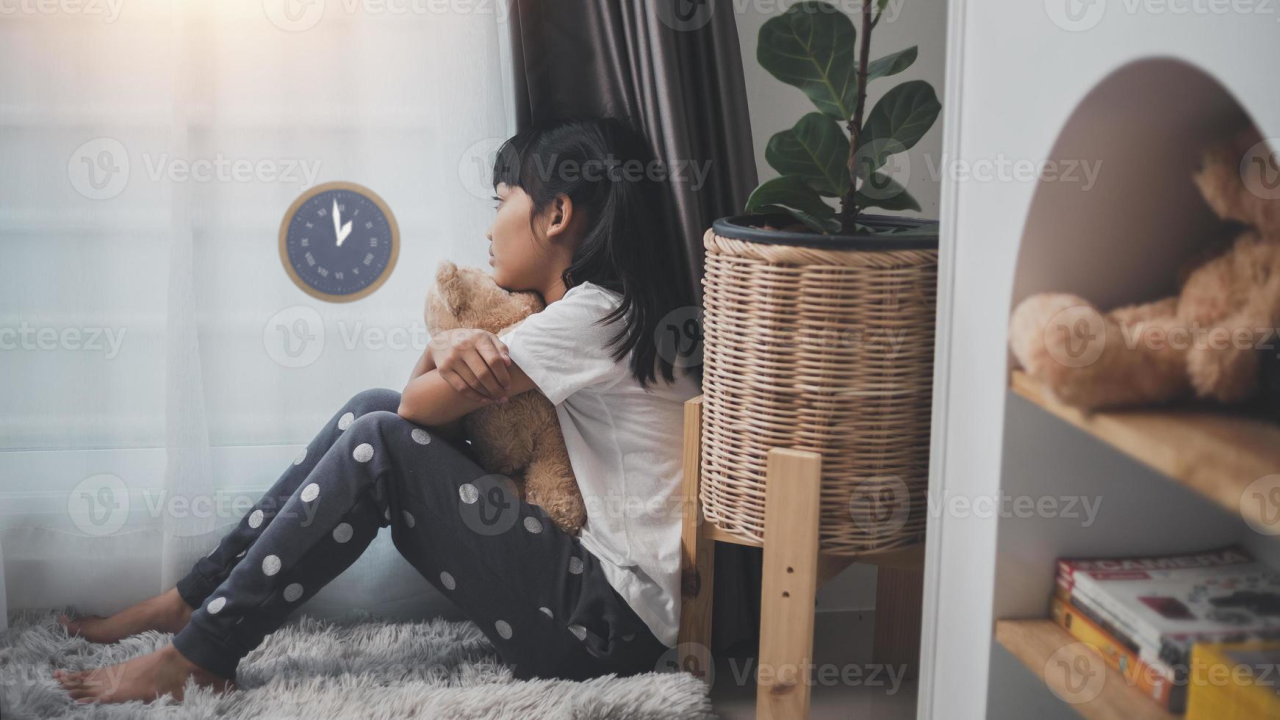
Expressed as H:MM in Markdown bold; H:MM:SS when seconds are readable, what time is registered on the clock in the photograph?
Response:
**12:59**
